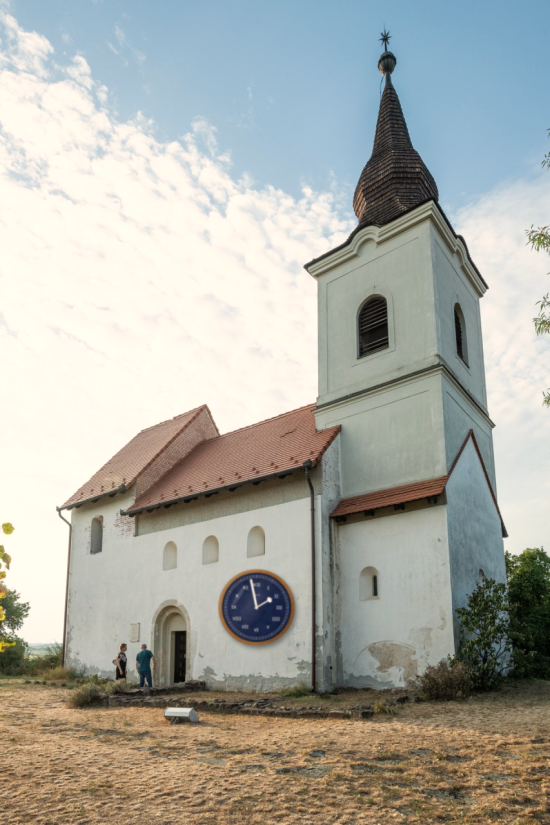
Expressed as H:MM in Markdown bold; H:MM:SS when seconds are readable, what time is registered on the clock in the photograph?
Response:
**1:58**
